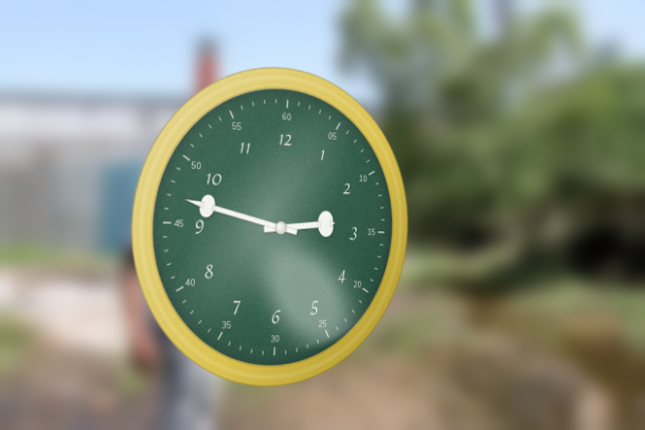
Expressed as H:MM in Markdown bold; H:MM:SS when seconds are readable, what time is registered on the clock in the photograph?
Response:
**2:47**
